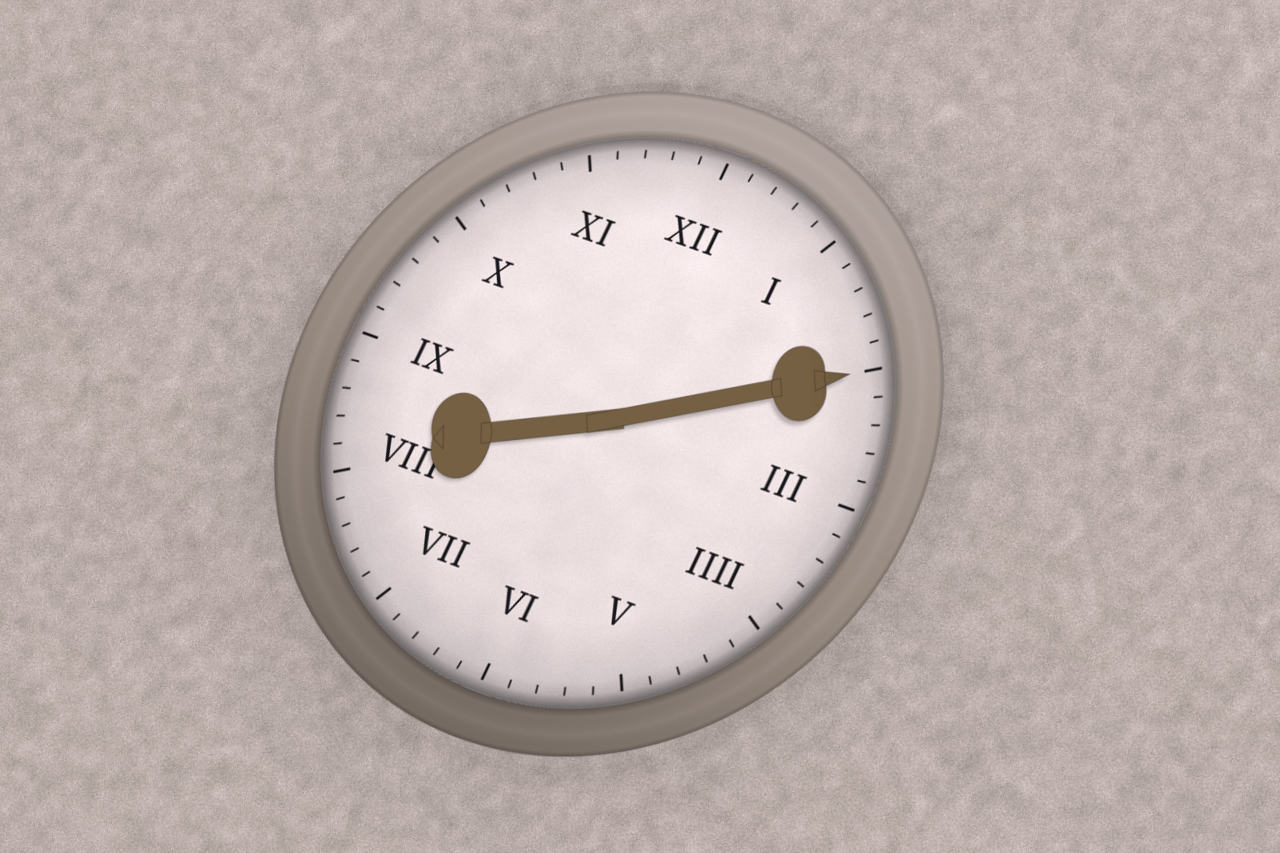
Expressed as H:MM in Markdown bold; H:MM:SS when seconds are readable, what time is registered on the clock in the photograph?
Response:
**8:10**
